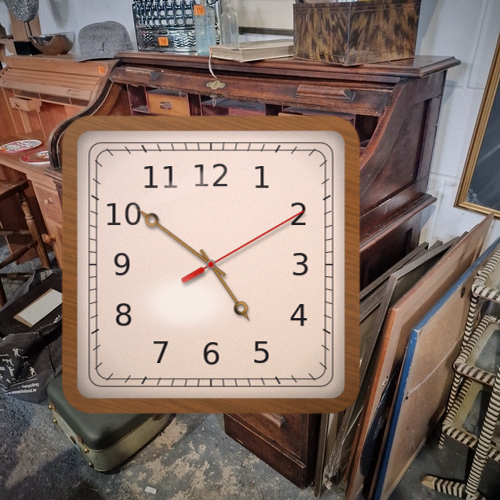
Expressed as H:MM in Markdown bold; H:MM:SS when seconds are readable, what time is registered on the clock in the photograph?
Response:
**4:51:10**
